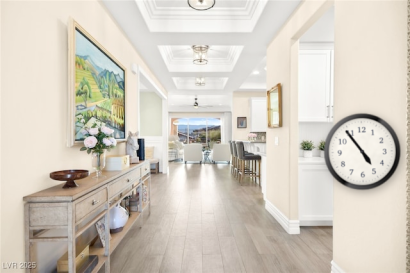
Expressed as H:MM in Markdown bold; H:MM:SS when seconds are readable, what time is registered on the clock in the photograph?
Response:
**4:54**
